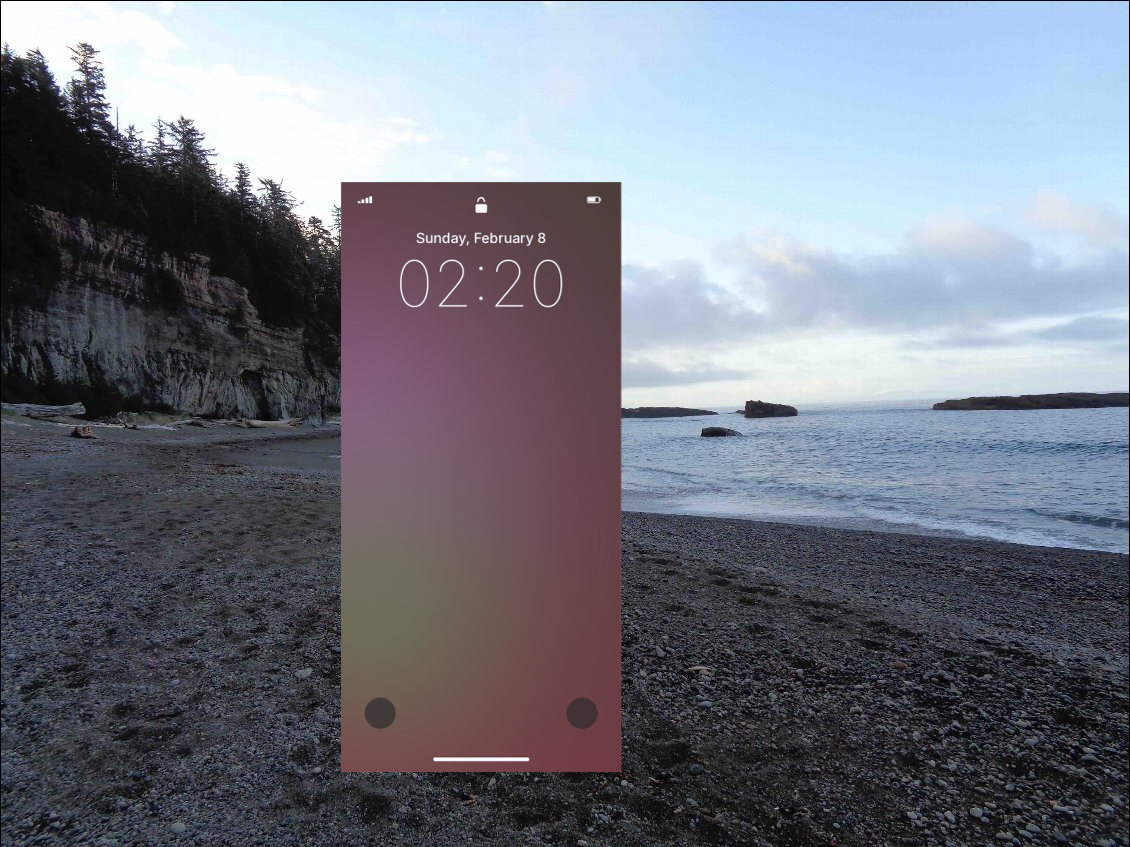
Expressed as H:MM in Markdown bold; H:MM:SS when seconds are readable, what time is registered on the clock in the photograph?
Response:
**2:20**
